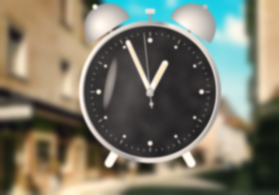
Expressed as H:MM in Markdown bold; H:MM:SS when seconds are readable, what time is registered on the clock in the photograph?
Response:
**12:55:59**
